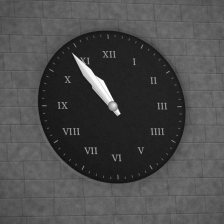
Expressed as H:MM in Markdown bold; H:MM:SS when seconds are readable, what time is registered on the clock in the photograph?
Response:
**10:54**
